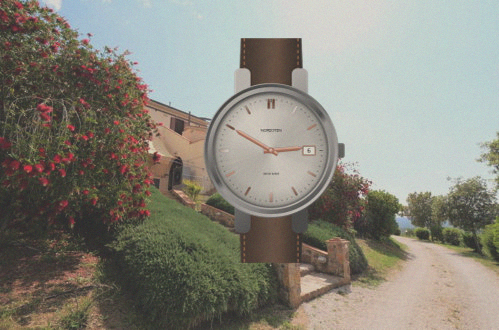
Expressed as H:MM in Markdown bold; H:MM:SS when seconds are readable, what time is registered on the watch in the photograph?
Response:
**2:50**
